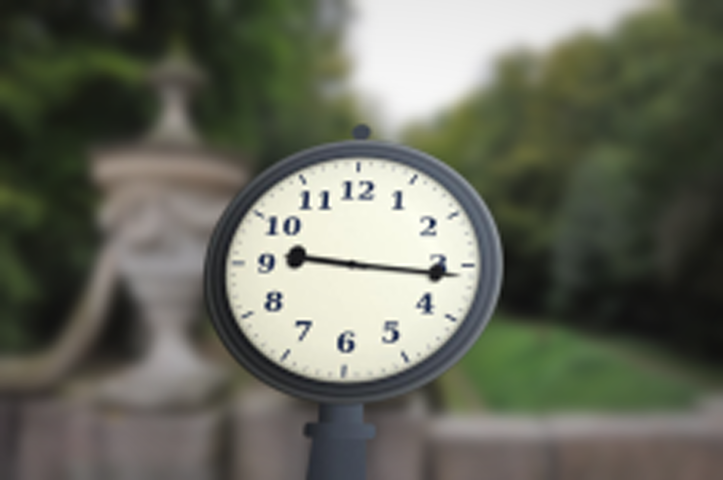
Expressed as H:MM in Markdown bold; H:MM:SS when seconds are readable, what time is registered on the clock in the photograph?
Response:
**9:16**
